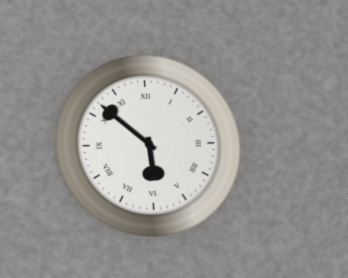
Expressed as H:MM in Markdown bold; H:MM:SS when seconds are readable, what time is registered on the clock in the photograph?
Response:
**5:52**
